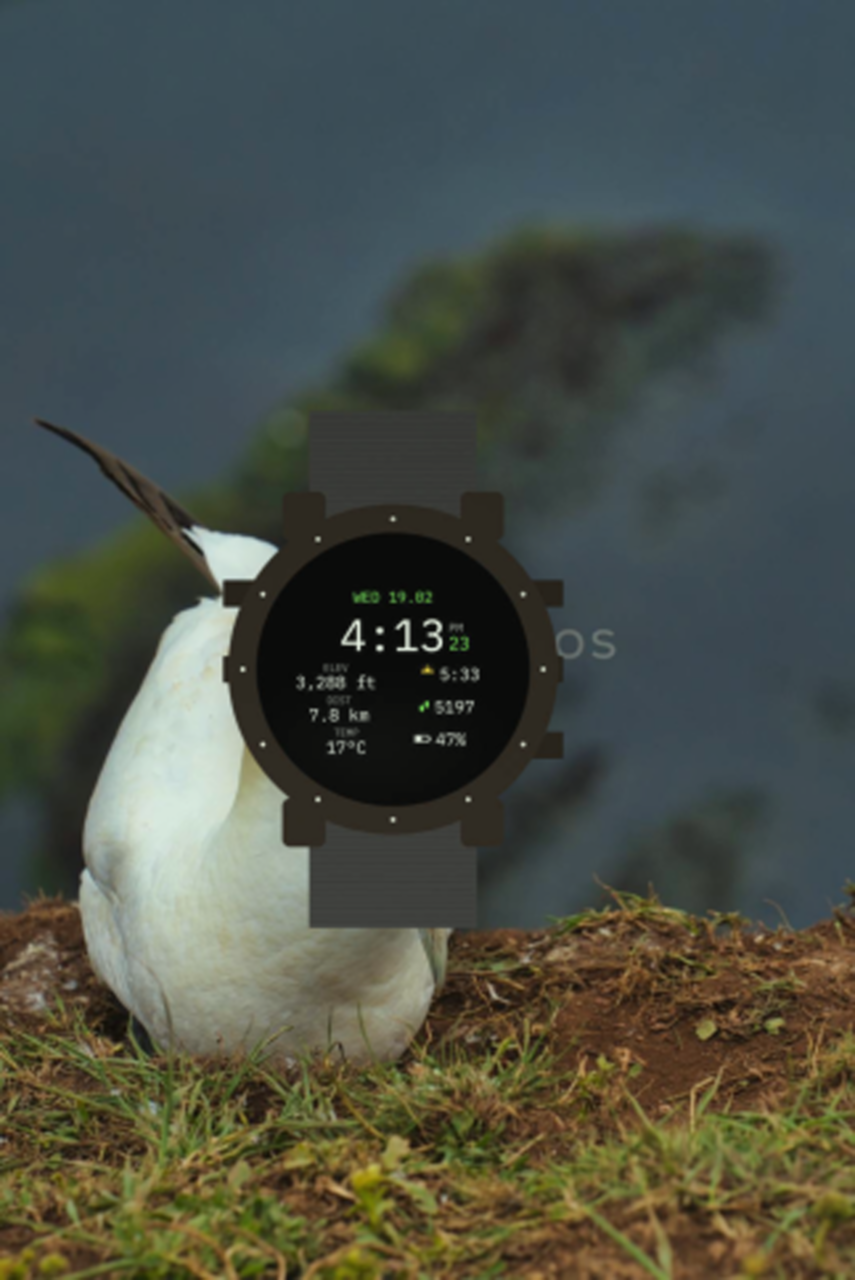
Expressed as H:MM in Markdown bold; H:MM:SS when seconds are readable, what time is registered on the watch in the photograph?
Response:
**4:13**
